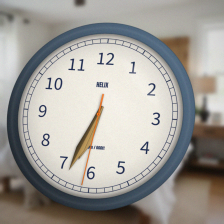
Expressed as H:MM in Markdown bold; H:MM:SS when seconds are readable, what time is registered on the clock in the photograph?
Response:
**6:33:31**
